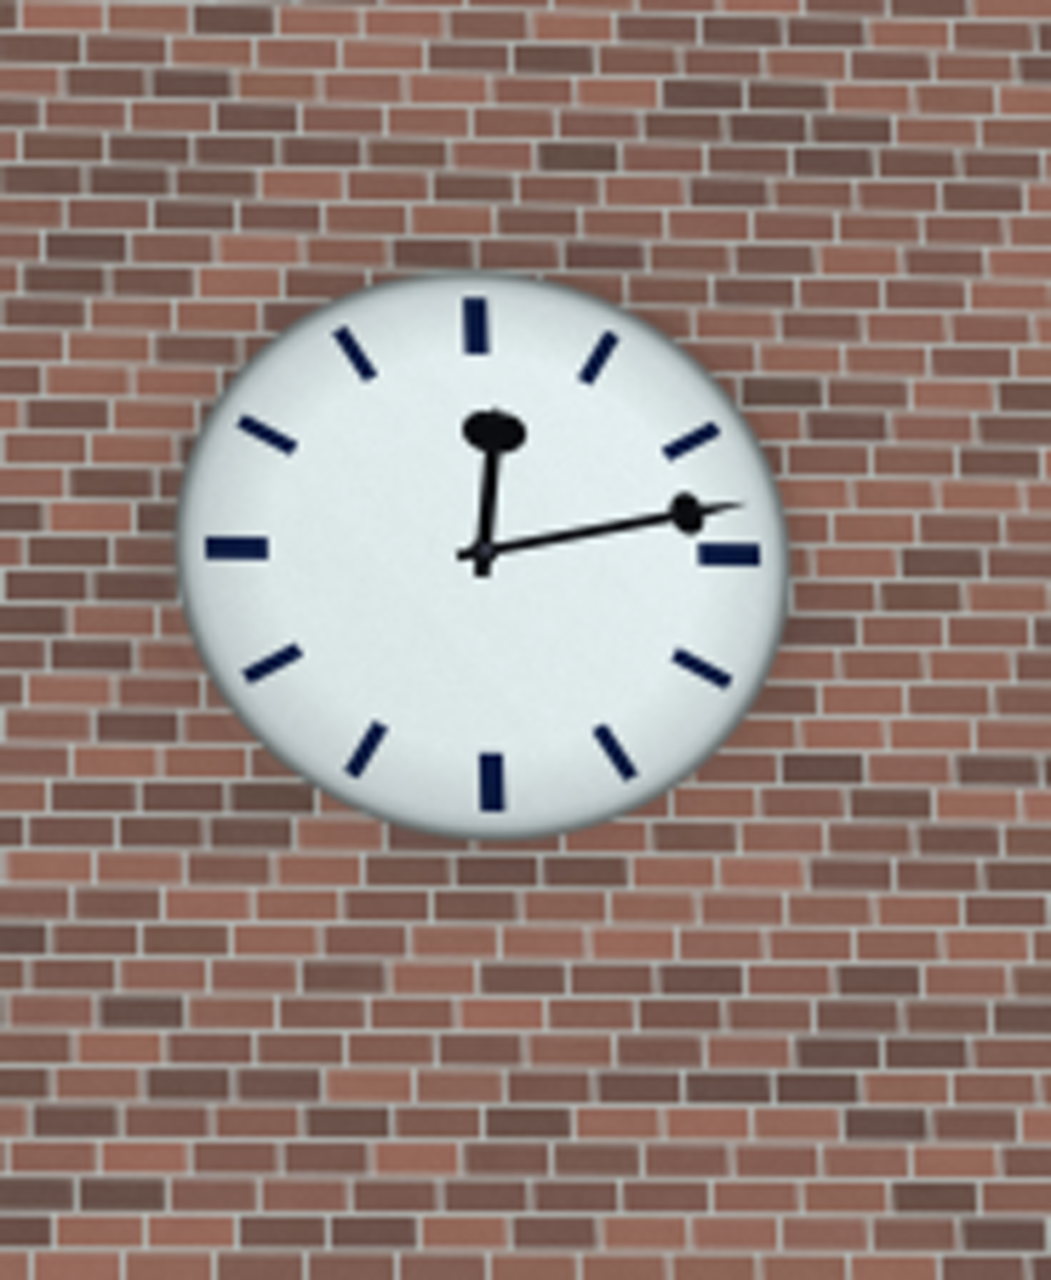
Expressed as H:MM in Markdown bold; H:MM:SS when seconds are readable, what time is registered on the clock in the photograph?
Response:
**12:13**
